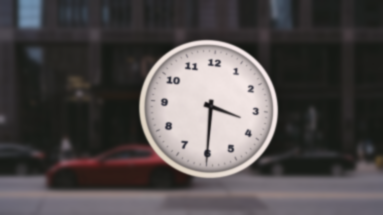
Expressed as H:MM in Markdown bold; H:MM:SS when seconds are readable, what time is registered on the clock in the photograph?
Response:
**3:30**
